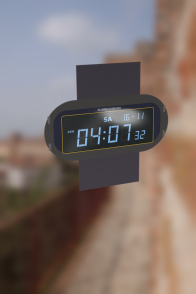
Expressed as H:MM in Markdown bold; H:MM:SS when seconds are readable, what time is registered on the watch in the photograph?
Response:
**4:07:32**
